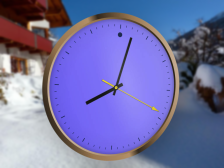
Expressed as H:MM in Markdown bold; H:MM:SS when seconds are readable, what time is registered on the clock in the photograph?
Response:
**8:02:19**
